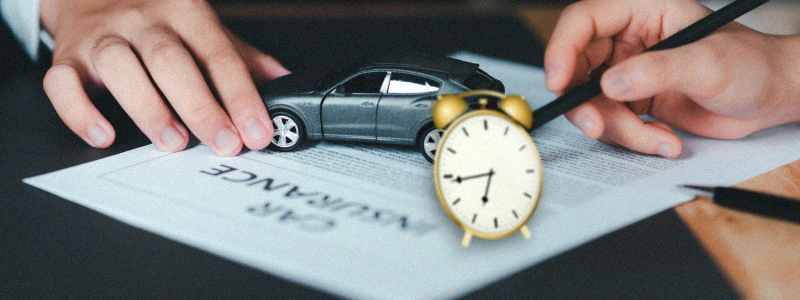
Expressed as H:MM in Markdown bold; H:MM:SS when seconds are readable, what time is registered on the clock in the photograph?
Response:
**6:44**
